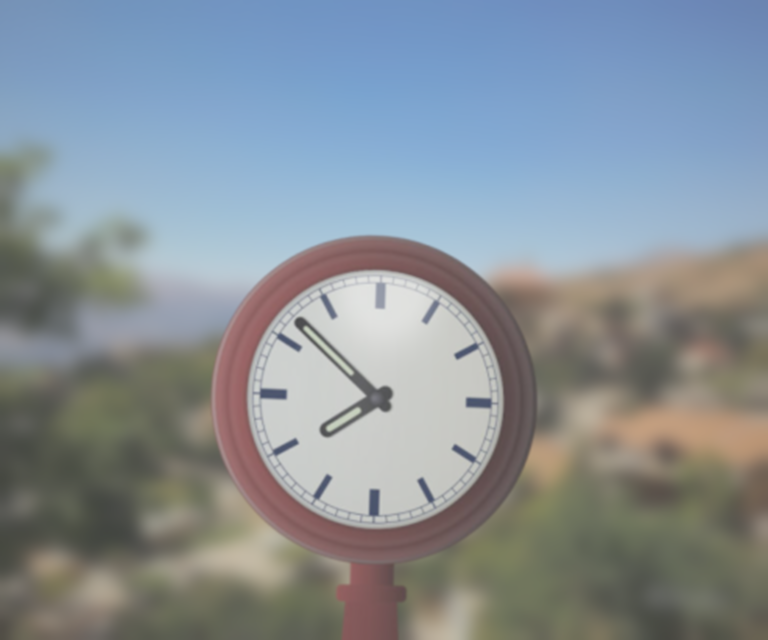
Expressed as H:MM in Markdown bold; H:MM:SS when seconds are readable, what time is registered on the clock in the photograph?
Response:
**7:52**
